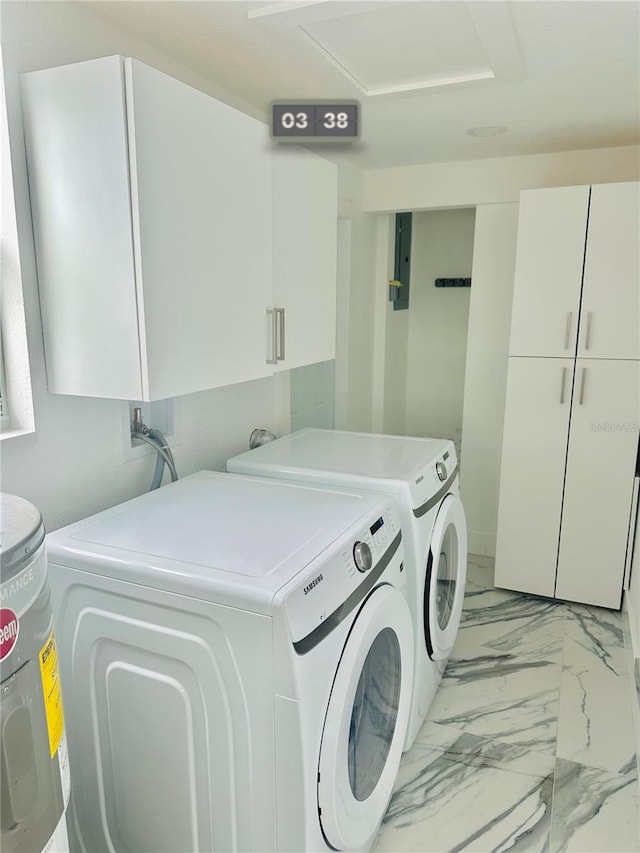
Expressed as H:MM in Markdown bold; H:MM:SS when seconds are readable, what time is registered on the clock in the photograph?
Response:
**3:38**
